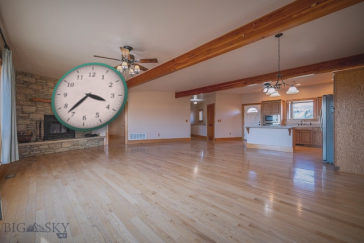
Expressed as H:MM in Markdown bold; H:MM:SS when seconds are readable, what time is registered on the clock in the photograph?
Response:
**3:37**
